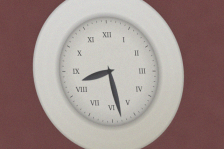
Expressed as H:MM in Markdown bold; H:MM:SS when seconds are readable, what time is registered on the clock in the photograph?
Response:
**8:28**
